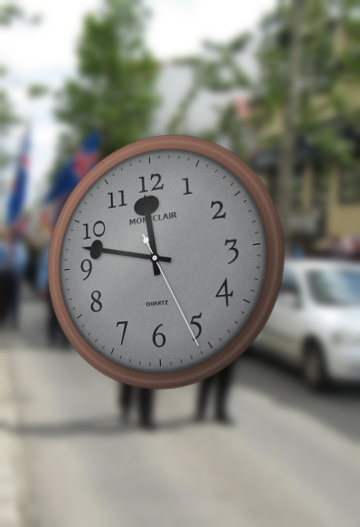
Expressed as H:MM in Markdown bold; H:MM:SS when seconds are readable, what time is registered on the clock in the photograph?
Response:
**11:47:26**
